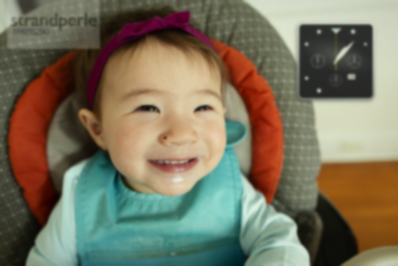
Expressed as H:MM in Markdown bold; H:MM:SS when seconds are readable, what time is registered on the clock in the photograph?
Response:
**1:07**
